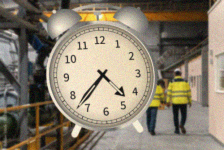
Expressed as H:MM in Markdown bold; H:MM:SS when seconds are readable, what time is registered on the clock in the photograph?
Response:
**4:37**
